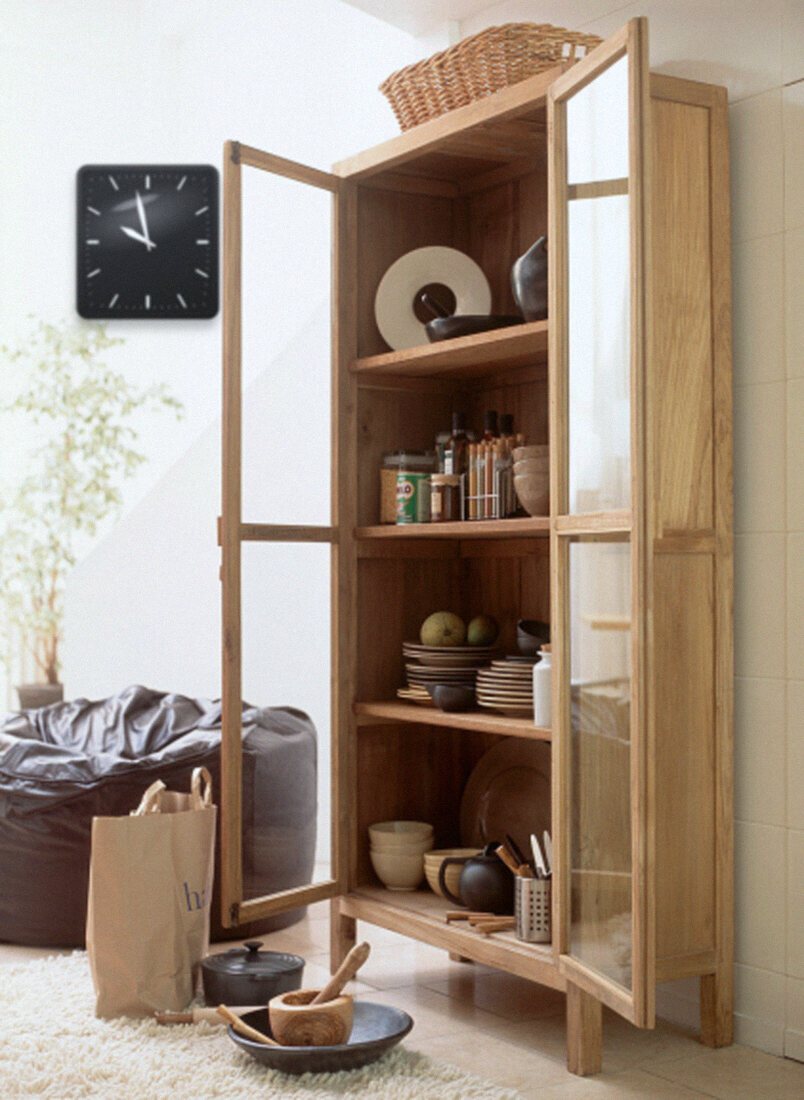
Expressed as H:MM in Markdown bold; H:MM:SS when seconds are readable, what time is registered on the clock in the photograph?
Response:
**9:58**
